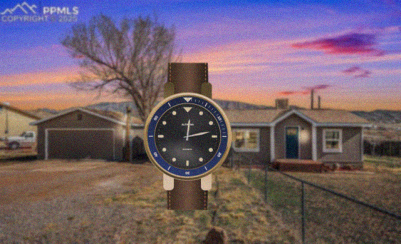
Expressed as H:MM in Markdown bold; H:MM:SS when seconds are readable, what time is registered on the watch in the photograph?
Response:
**12:13**
